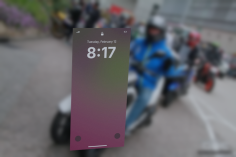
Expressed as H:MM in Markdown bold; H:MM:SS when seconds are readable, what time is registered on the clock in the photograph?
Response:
**8:17**
